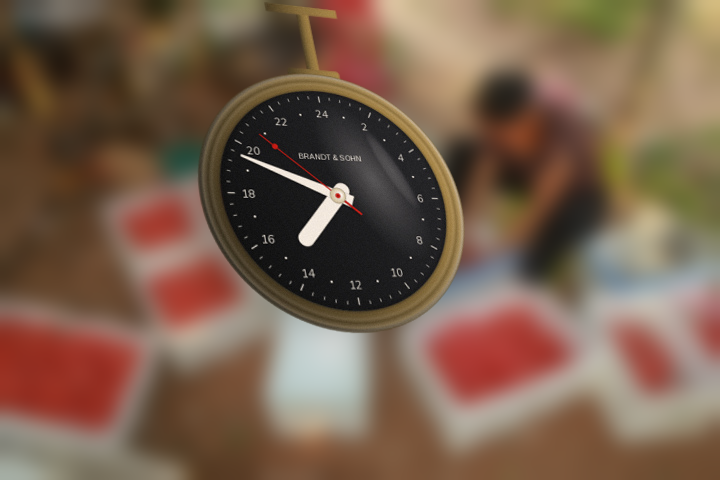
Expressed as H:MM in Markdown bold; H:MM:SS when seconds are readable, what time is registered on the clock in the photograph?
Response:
**14:48:52**
